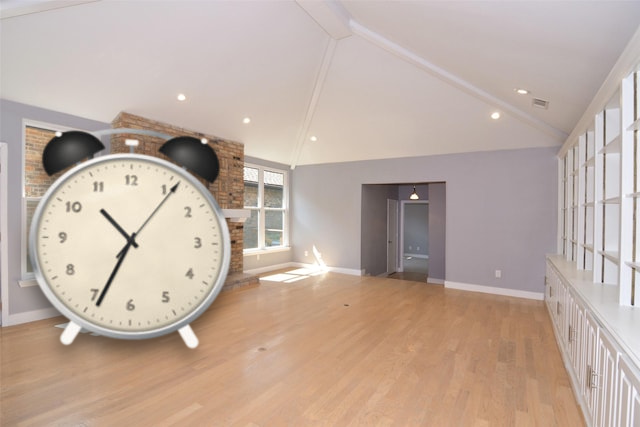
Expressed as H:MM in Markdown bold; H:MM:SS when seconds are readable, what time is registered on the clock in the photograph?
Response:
**10:34:06**
